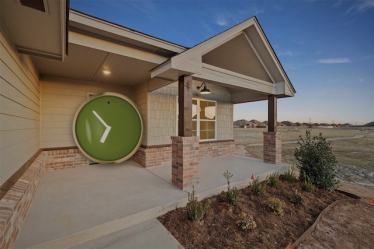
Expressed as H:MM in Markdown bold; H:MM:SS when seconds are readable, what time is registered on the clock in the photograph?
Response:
**6:53**
